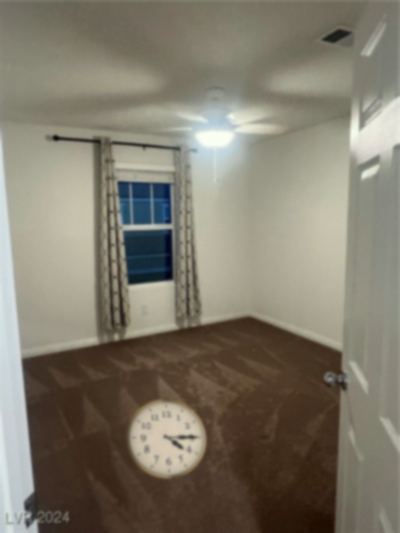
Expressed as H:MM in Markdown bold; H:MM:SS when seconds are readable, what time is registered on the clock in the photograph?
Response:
**4:15**
